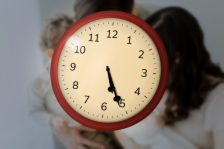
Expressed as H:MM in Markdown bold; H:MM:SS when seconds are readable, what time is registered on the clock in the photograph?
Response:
**5:26**
